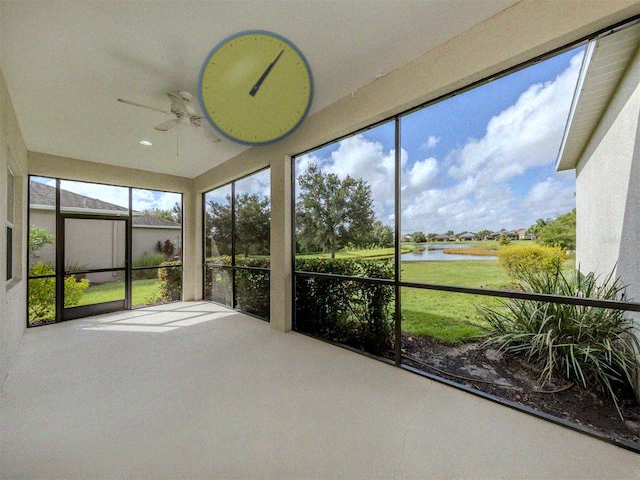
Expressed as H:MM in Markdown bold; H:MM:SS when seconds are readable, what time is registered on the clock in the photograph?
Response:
**1:06**
